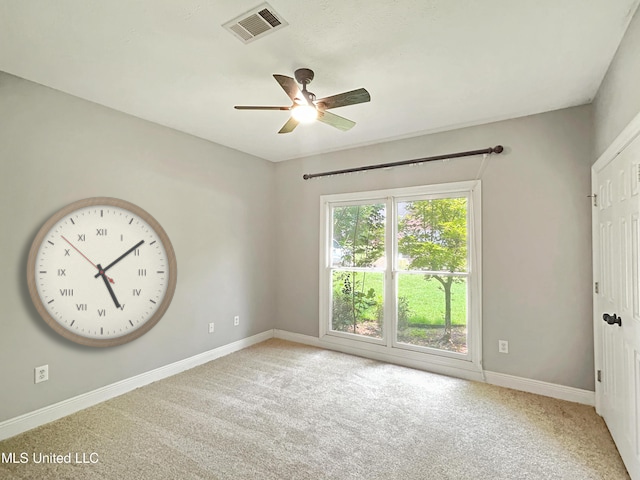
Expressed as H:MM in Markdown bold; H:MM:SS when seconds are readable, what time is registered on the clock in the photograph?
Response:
**5:08:52**
